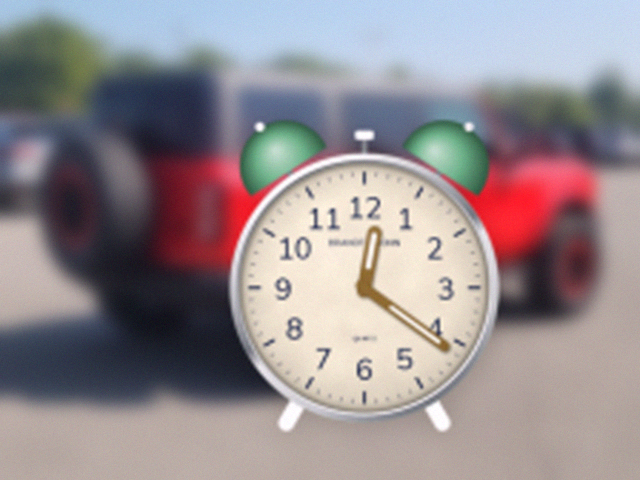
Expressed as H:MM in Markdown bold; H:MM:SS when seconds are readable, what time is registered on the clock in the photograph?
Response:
**12:21**
